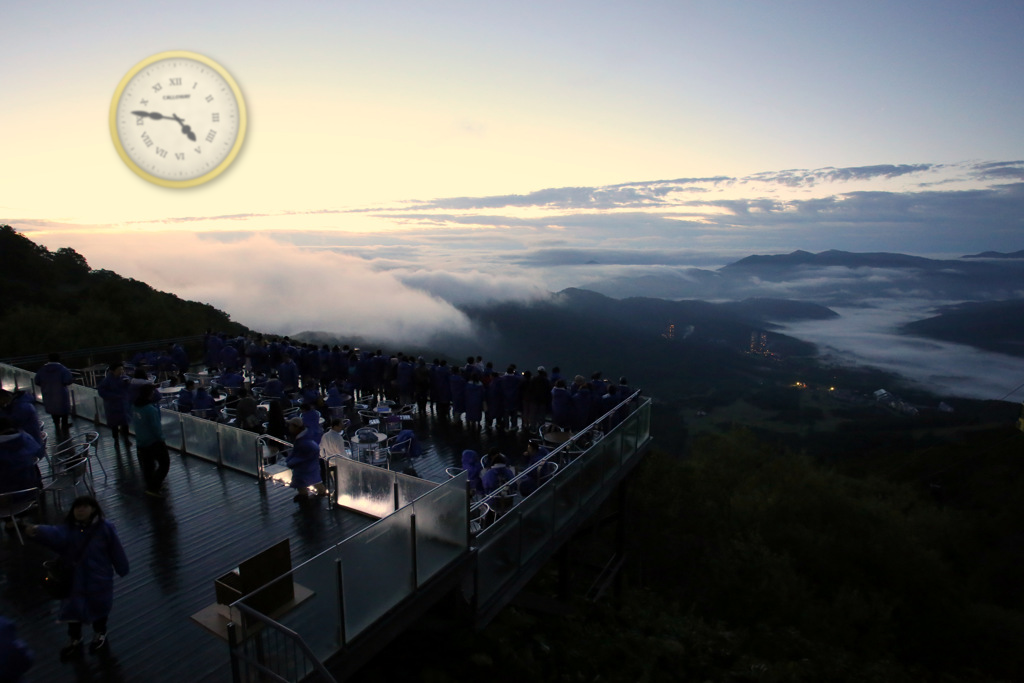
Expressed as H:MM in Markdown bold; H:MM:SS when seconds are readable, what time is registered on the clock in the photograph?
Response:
**4:47**
